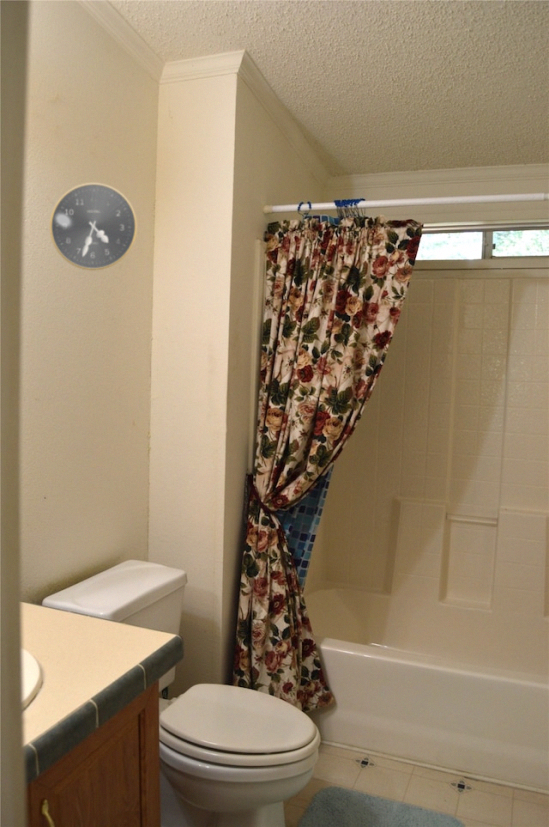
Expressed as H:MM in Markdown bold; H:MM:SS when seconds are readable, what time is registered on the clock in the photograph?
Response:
**4:33**
